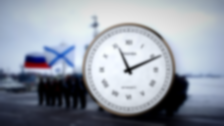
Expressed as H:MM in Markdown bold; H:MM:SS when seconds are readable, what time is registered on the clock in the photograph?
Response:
**11:11**
